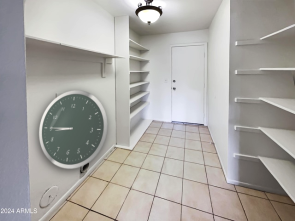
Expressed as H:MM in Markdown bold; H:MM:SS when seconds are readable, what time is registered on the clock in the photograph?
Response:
**8:45**
